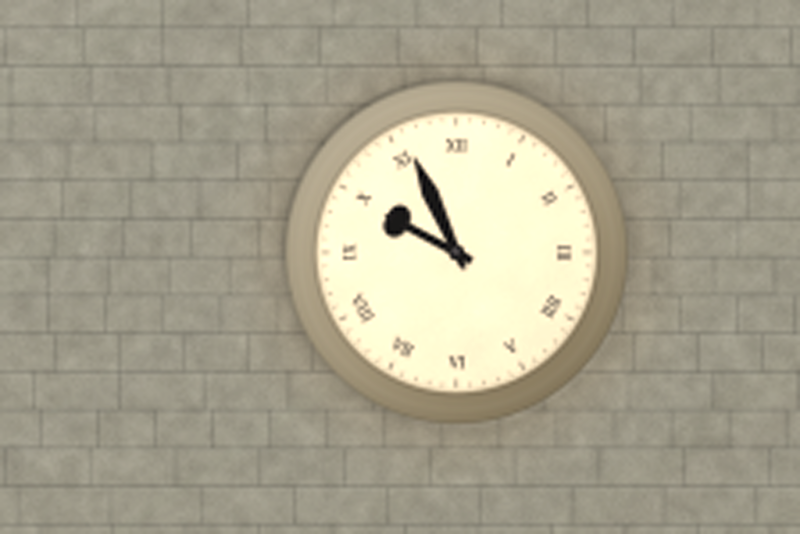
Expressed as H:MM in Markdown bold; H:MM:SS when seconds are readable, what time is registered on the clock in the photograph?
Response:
**9:56**
